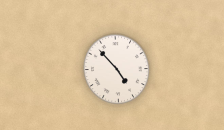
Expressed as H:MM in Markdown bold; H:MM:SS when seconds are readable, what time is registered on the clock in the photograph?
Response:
**4:53**
